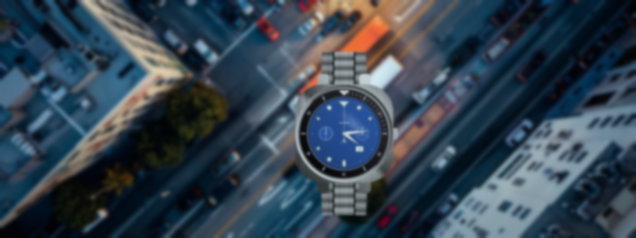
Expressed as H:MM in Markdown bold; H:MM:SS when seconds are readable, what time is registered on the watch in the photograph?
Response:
**4:14**
